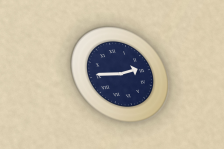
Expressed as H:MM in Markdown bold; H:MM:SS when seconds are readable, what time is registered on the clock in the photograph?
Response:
**2:46**
